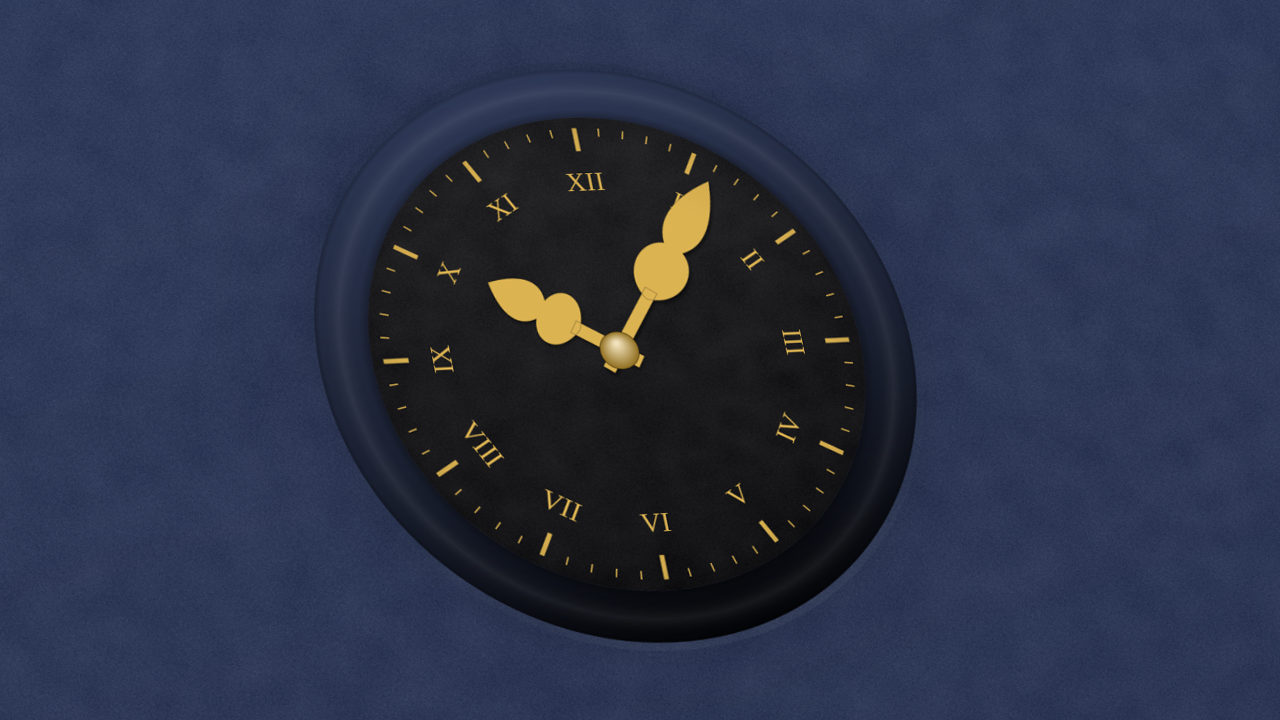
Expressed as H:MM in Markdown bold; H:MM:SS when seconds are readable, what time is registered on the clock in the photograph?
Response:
**10:06**
